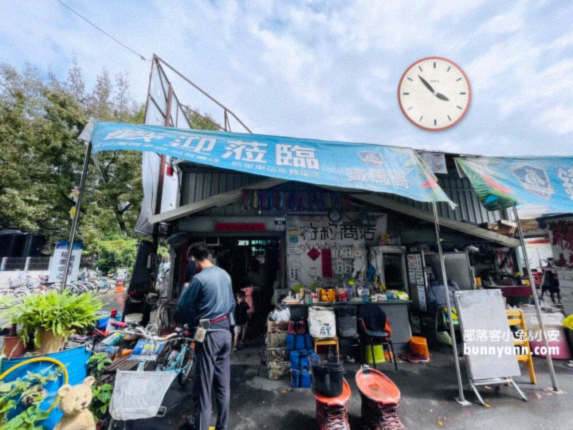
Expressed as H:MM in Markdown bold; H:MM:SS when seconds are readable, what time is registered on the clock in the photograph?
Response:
**3:53**
